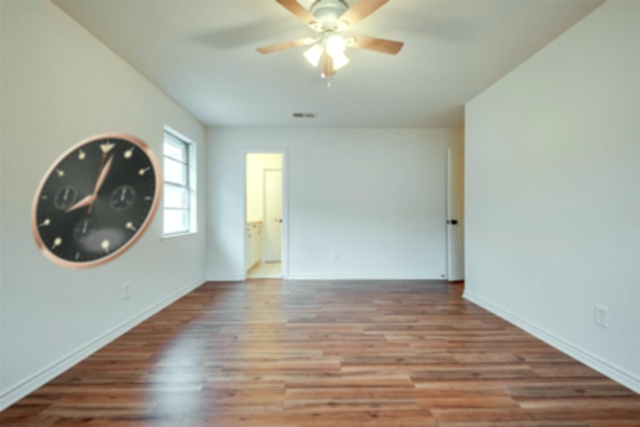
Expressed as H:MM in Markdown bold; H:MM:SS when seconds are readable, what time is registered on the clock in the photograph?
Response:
**8:02**
